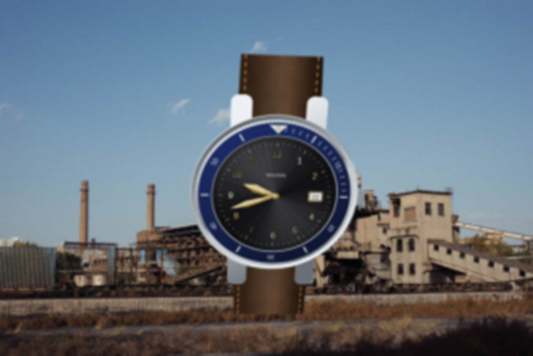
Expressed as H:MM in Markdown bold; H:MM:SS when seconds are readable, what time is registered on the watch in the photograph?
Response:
**9:42**
